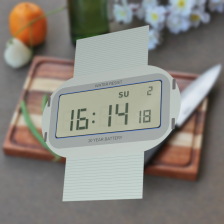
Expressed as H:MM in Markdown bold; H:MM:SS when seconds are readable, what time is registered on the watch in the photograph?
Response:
**16:14:18**
